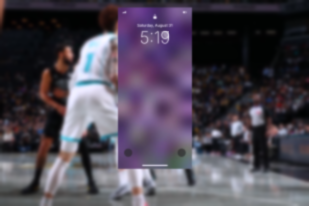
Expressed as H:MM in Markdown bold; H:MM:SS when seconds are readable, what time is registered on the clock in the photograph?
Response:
**5:19**
